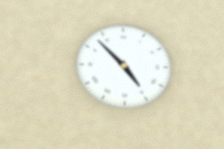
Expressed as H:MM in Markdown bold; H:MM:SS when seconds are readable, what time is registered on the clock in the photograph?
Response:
**4:53**
